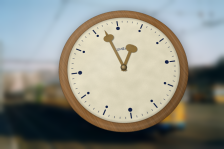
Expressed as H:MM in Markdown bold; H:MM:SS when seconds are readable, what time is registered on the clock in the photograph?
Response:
**12:57**
